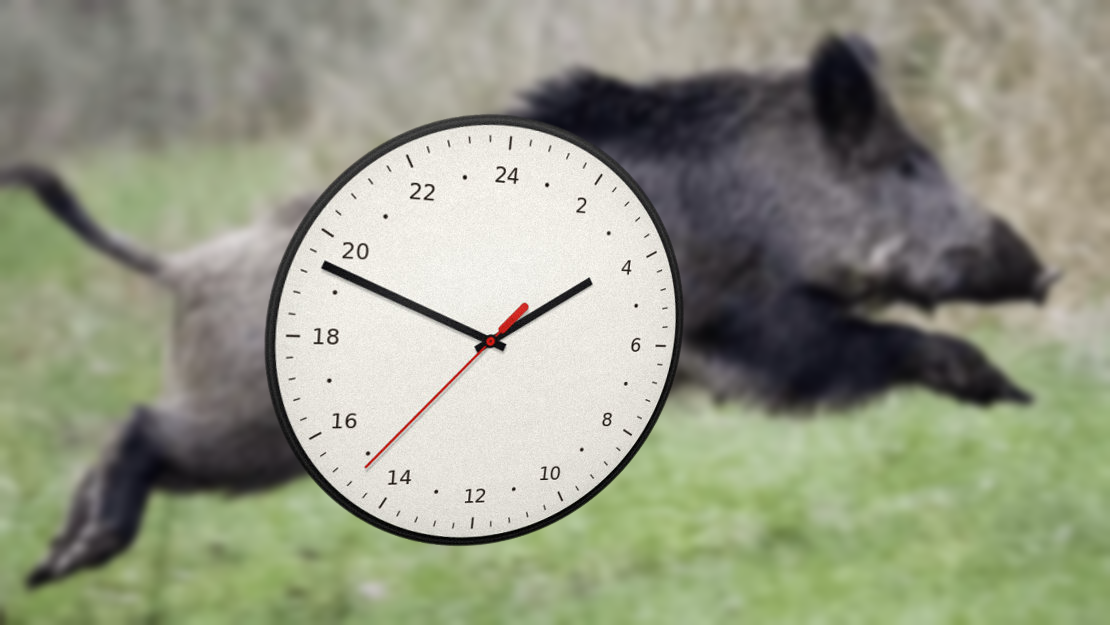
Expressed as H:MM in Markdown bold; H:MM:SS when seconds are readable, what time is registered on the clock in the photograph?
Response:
**3:48:37**
